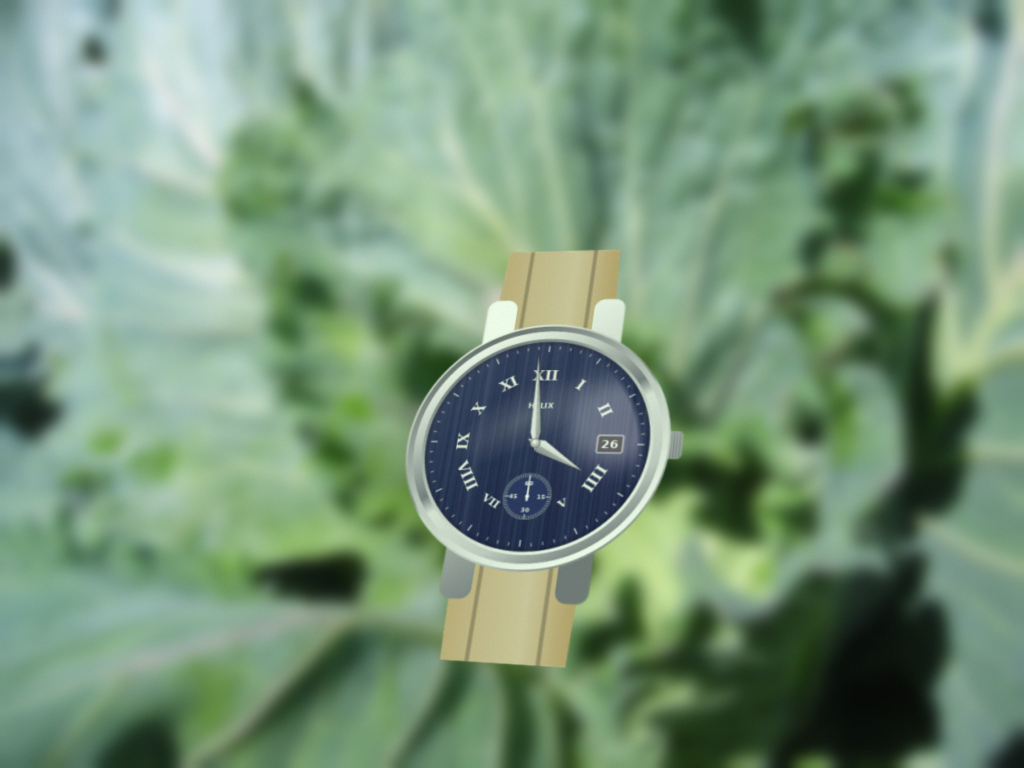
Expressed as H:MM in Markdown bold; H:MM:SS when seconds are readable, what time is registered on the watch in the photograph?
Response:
**3:59**
